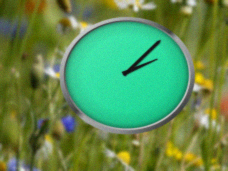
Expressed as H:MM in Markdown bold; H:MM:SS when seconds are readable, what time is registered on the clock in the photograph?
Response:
**2:07**
